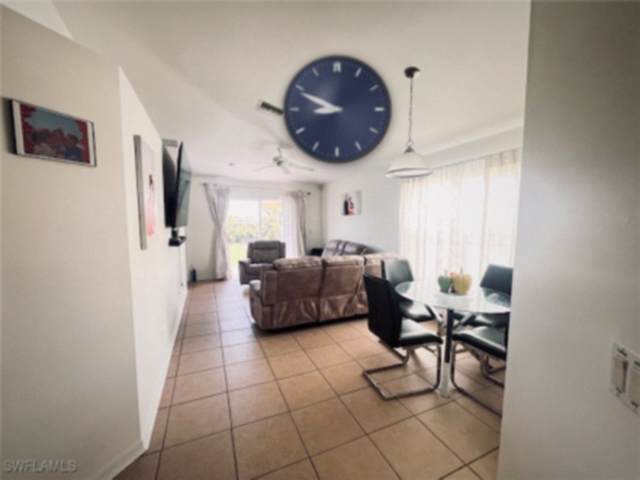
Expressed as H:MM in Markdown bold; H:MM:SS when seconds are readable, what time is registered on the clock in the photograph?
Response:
**8:49**
